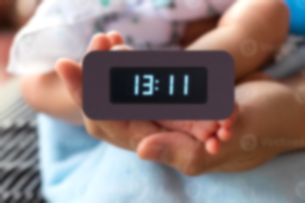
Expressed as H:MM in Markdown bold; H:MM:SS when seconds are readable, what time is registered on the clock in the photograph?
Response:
**13:11**
